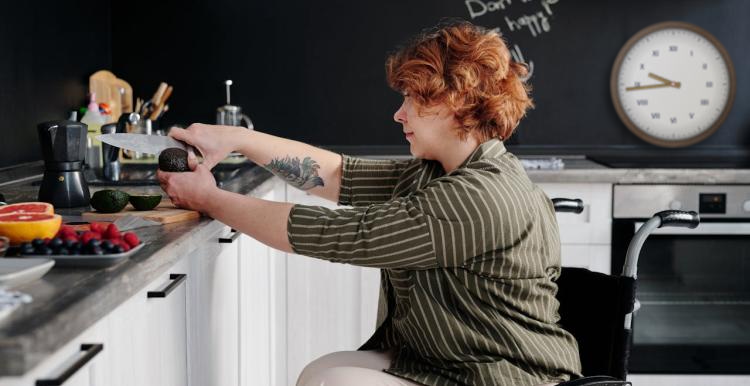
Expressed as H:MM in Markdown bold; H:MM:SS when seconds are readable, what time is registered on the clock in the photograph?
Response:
**9:44**
